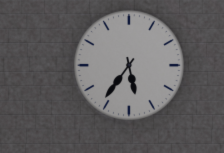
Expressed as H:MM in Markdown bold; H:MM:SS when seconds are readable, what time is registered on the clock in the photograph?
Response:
**5:36**
